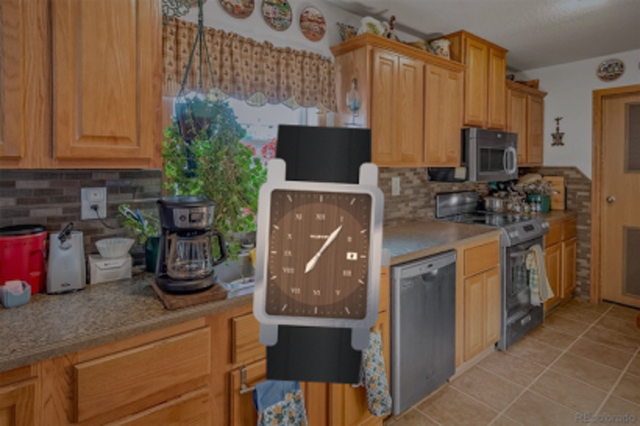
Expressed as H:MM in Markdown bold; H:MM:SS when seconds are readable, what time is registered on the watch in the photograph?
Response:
**7:06**
